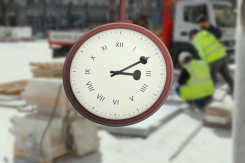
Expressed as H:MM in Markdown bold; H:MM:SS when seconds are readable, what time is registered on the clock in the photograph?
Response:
**3:10**
